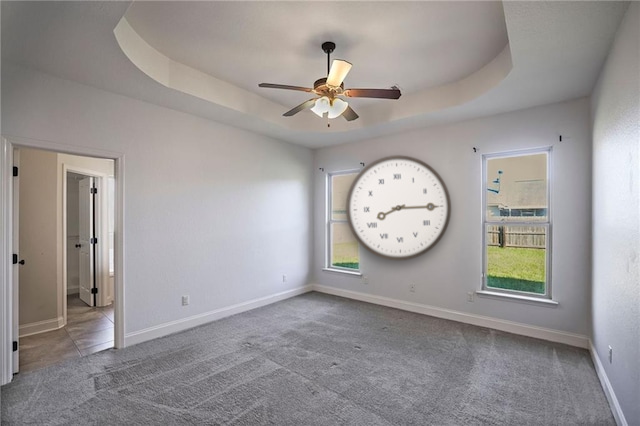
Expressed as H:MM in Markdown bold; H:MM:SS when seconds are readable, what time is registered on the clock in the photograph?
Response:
**8:15**
